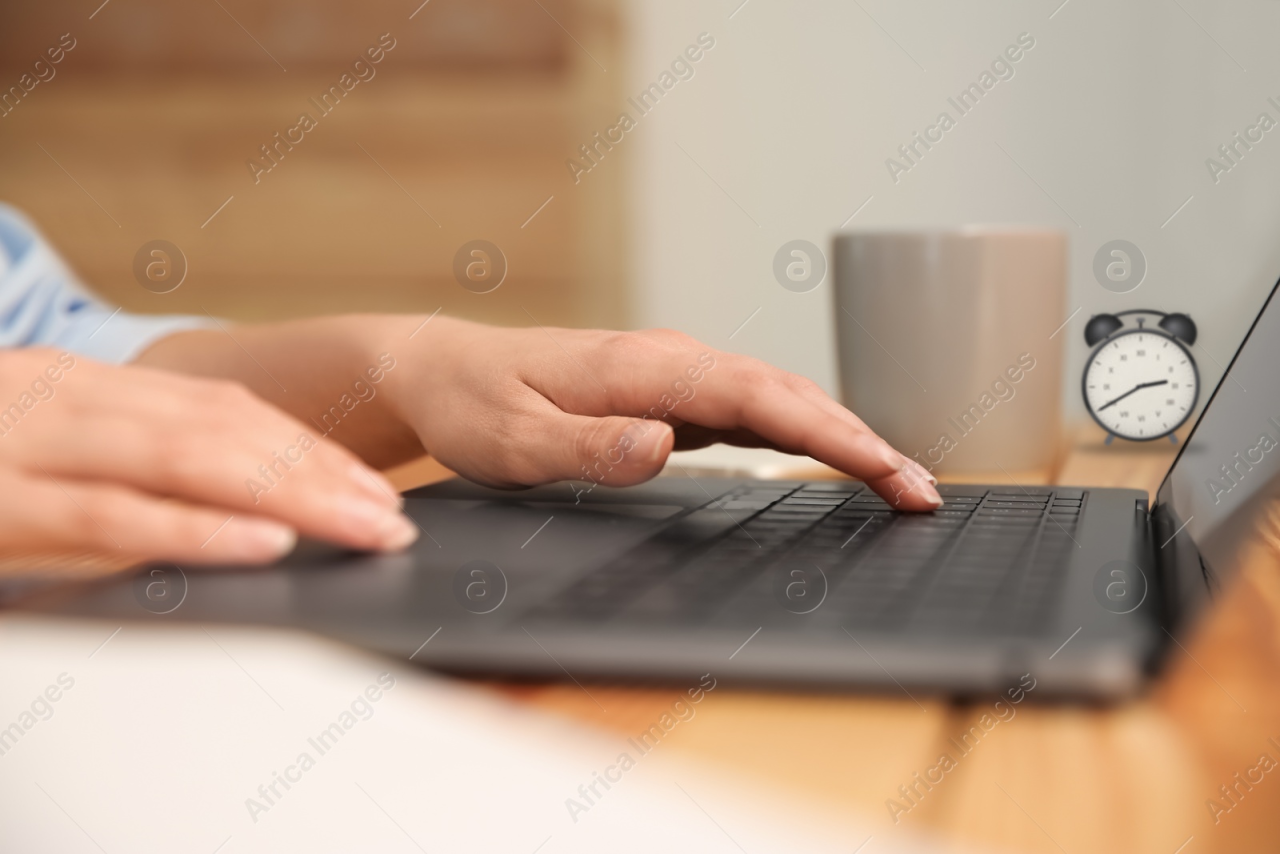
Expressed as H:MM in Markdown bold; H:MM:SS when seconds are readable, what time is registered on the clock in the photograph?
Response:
**2:40**
